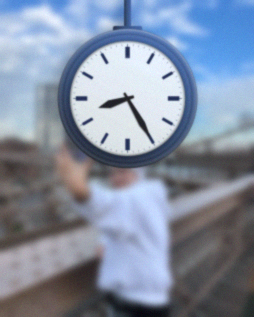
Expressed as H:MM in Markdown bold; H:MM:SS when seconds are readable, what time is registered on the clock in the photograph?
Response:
**8:25**
